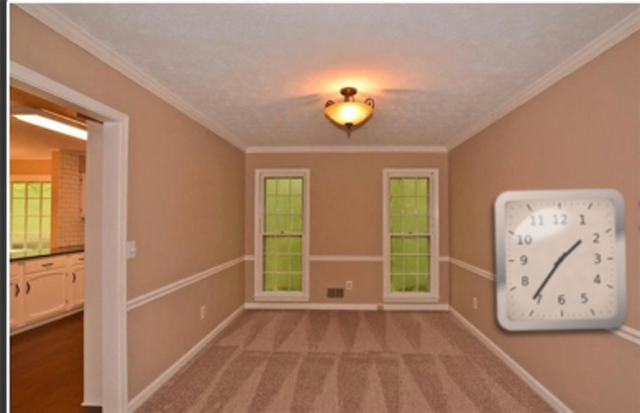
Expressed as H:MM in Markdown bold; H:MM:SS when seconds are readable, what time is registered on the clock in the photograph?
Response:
**1:36**
